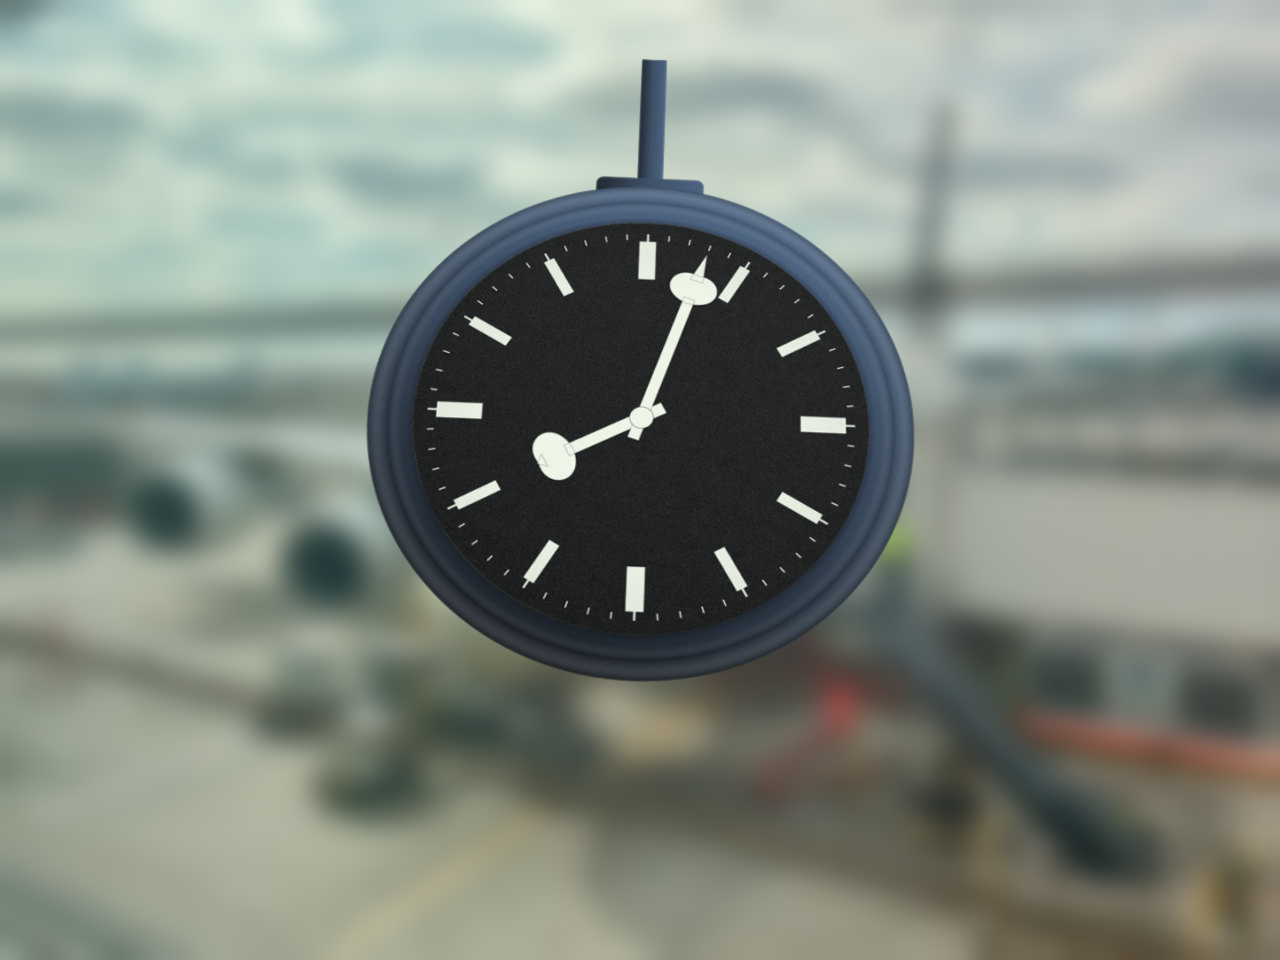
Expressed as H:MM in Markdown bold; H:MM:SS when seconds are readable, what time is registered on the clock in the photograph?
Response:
**8:03**
